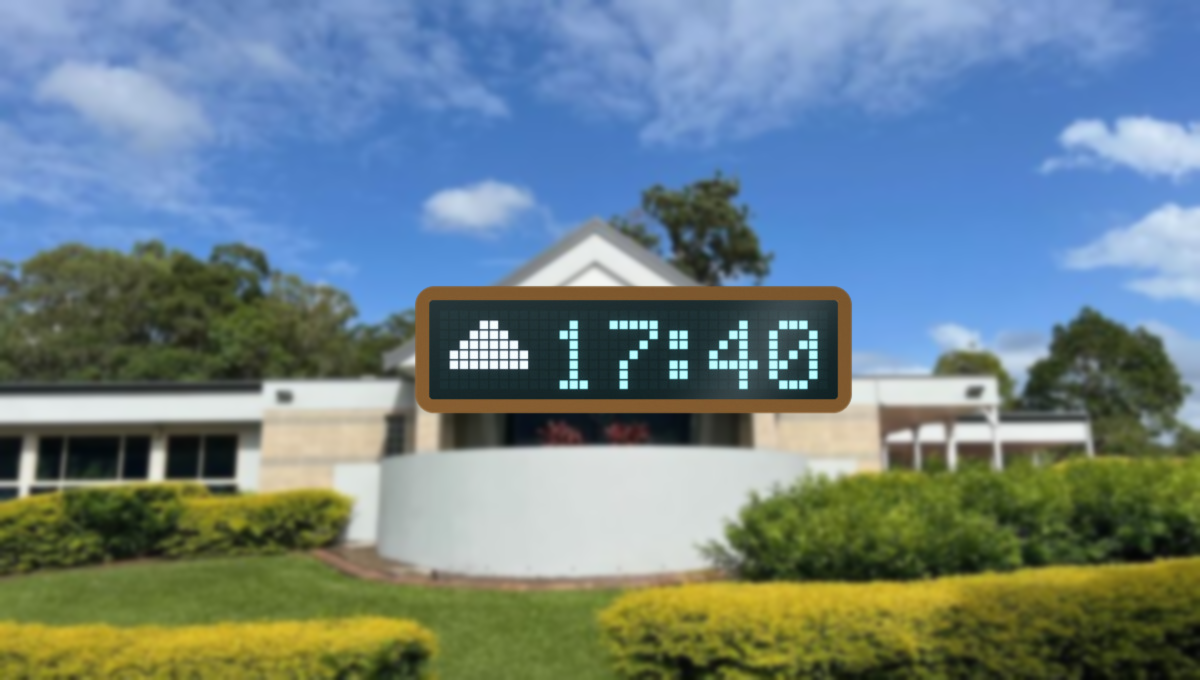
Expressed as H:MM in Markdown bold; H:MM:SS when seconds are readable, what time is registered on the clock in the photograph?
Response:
**17:40**
